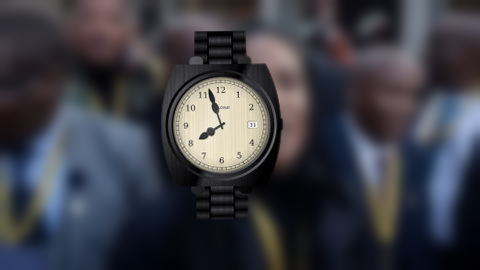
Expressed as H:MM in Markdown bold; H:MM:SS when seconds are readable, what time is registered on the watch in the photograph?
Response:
**7:57**
